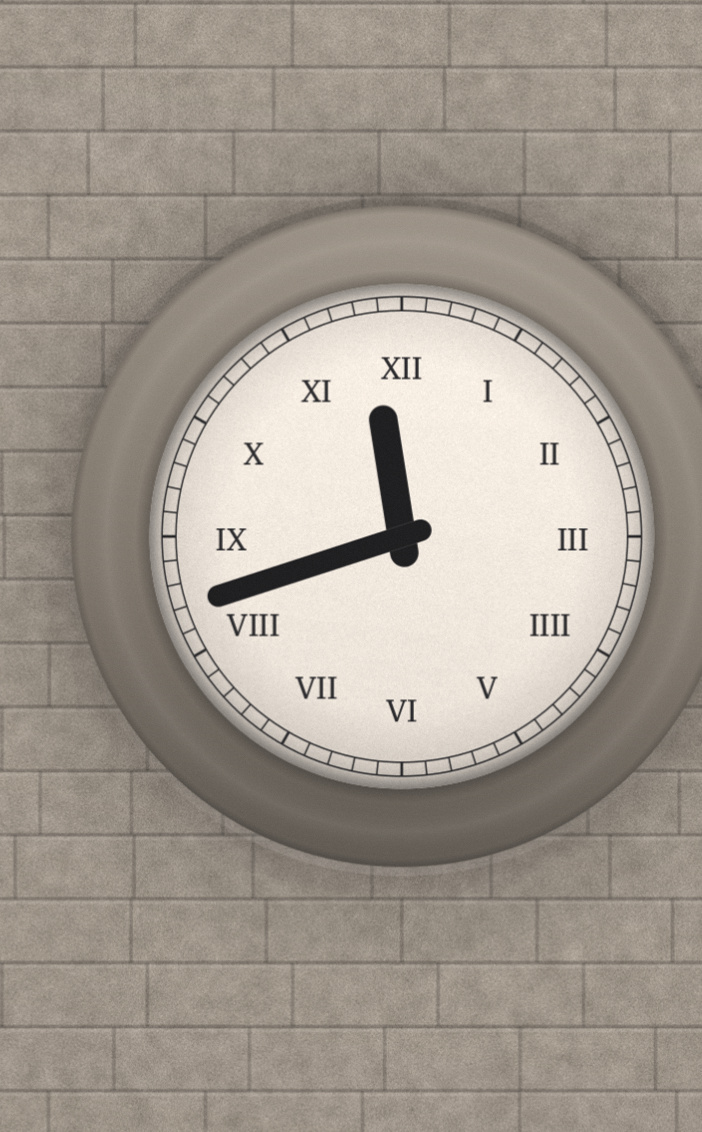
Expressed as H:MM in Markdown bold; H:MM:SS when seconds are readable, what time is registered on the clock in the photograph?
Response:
**11:42**
